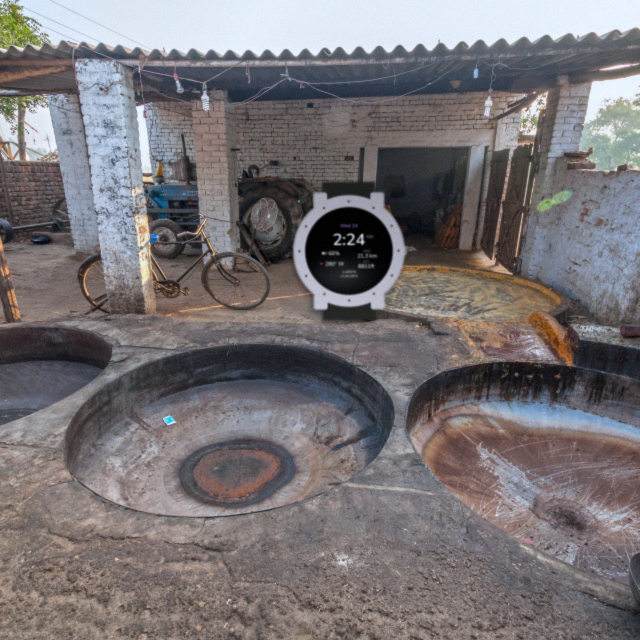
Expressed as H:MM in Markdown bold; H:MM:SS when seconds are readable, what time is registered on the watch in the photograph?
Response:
**2:24**
